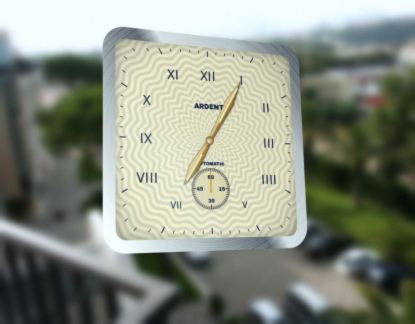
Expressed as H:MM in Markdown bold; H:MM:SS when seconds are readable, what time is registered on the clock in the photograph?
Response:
**7:05**
